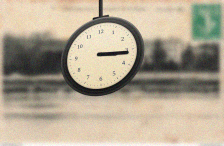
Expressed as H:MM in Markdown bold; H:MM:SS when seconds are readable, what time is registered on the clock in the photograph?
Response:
**3:16**
